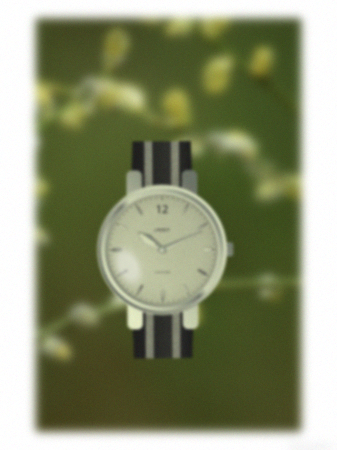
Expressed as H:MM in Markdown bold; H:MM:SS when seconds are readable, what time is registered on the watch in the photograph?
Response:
**10:11**
